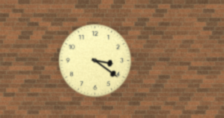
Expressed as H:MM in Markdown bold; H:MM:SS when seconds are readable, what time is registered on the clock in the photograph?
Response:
**3:21**
